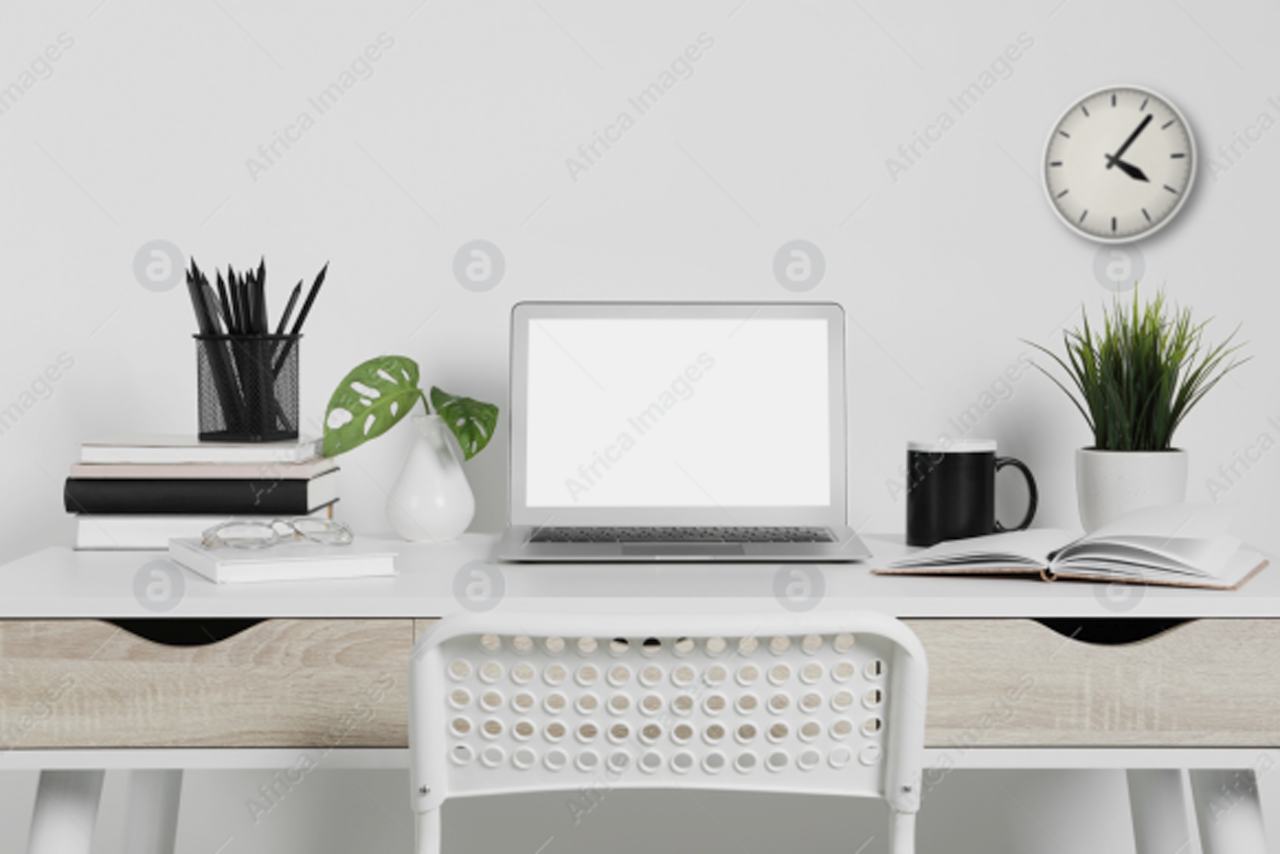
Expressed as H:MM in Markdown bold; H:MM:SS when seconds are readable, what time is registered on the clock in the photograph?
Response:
**4:07**
